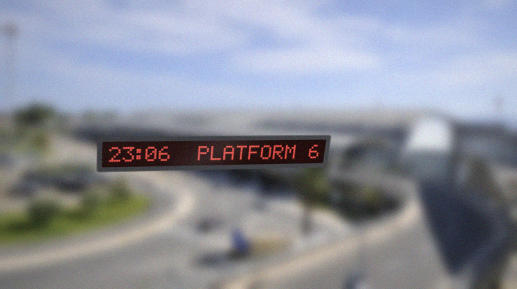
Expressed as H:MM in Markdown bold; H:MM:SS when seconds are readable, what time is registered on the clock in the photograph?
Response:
**23:06**
